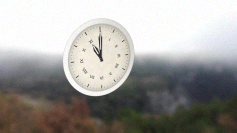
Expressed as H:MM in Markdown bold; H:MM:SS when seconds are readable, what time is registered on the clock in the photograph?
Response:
**11:00**
